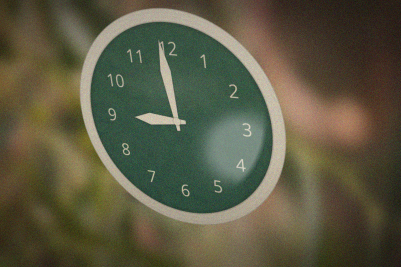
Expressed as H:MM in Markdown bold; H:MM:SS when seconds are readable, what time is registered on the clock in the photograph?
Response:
**8:59**
